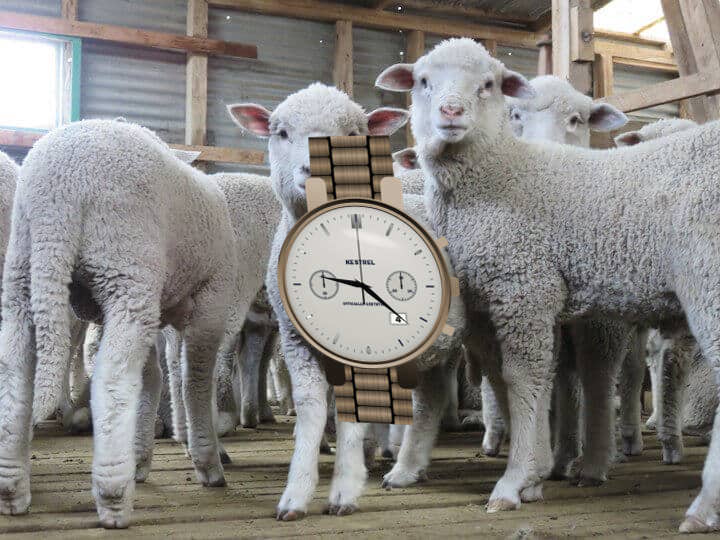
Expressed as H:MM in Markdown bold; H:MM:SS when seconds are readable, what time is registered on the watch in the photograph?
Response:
**9:22**
